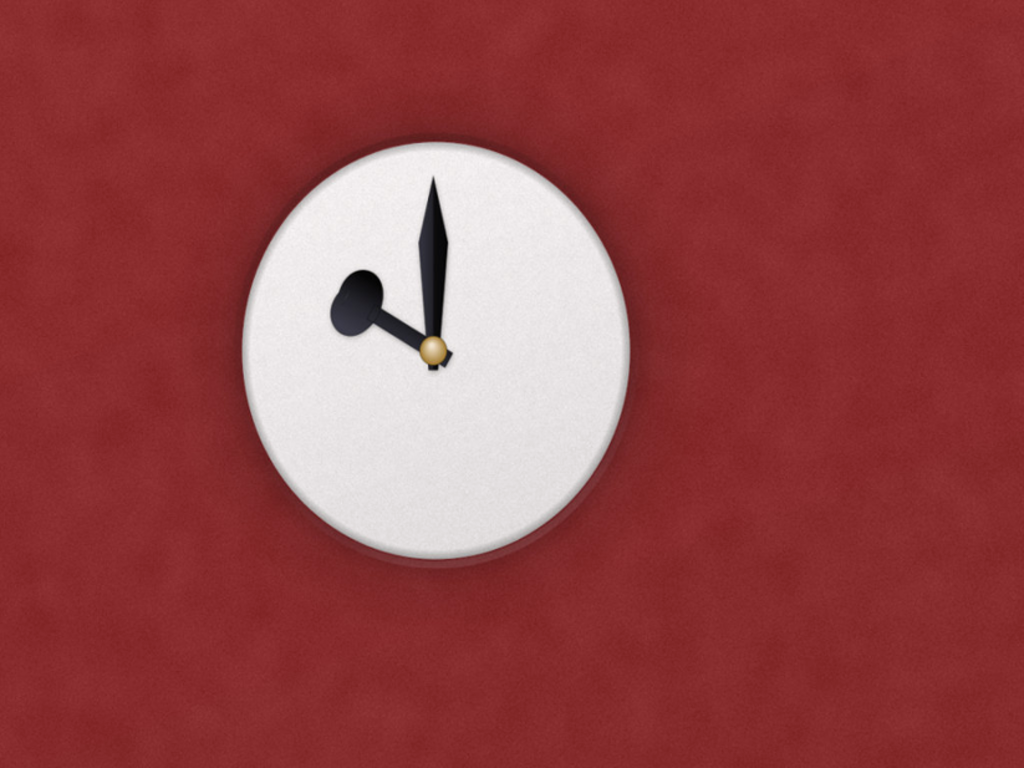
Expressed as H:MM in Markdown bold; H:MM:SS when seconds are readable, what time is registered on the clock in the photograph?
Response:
**10:00**
